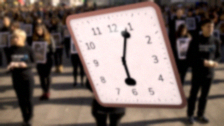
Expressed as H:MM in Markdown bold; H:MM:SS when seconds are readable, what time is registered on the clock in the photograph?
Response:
**6:04**
